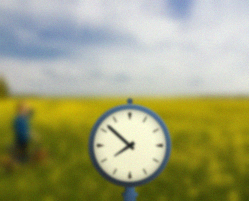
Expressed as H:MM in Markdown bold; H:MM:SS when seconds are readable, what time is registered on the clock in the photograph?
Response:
**7:52**
